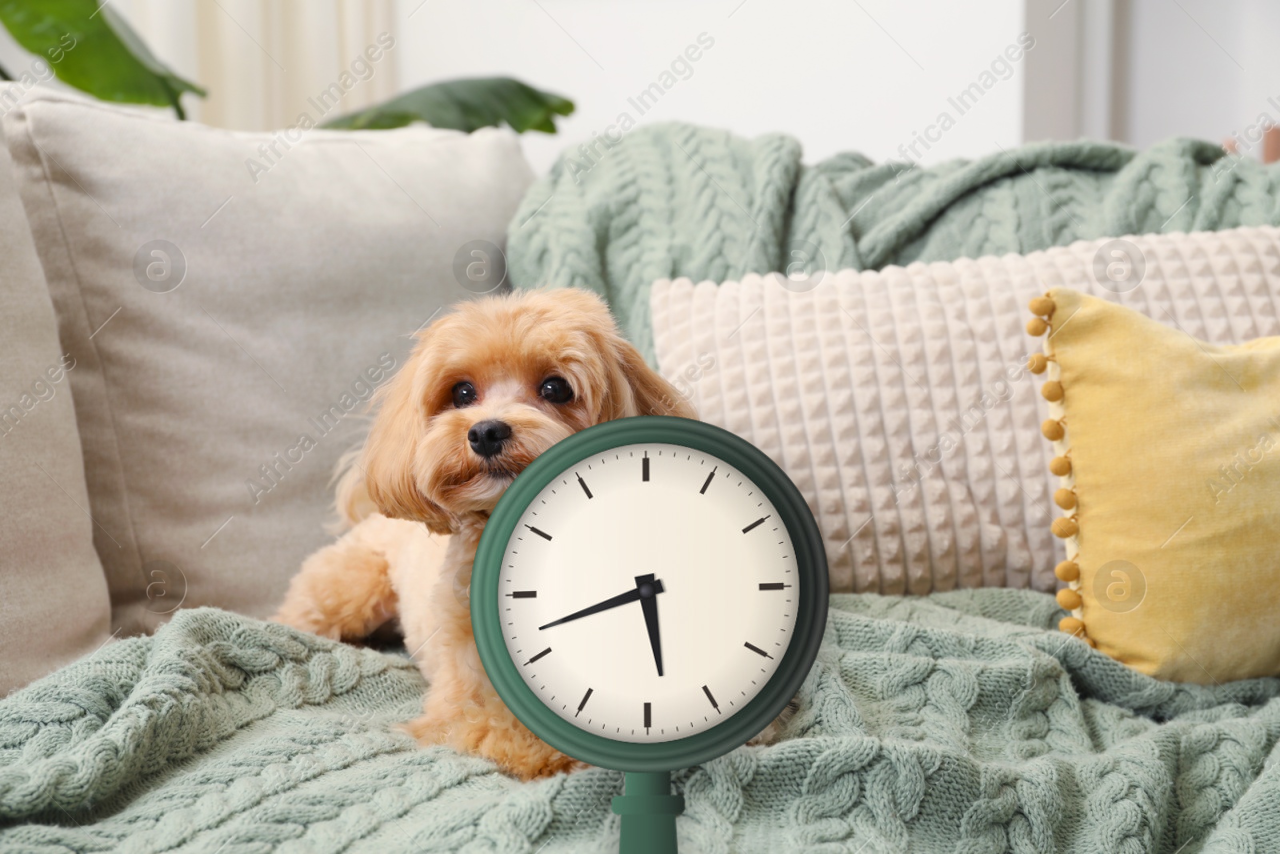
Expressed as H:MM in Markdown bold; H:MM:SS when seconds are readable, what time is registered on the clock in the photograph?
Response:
**5:42**
